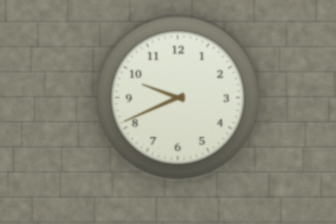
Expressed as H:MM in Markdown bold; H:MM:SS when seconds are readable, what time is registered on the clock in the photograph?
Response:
**9:41**
